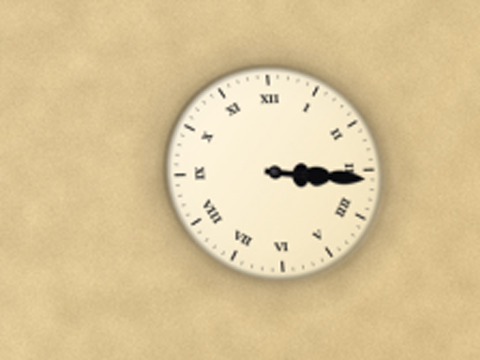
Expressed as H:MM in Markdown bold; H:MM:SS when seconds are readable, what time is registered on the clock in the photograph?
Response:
**3:16**
